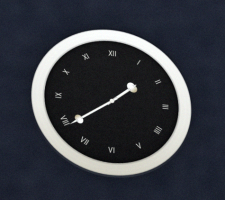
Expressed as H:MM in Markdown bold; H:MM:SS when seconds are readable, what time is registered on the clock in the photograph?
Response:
**1:39**
